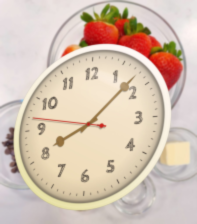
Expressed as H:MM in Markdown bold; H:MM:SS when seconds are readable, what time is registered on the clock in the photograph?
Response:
**8:07:47**
